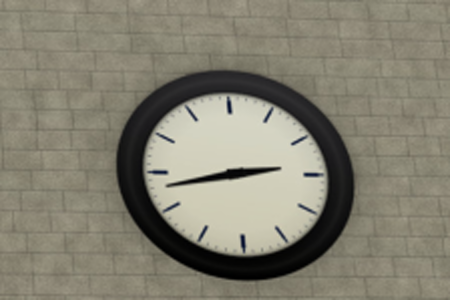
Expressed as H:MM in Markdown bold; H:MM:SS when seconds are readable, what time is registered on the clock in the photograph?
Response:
**2:43**
